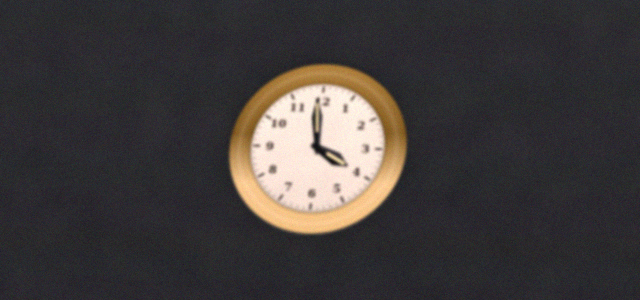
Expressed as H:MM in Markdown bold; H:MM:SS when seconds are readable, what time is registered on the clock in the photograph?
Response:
**3:59**
